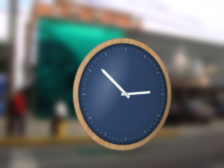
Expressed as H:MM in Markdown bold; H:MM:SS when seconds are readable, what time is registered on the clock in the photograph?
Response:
**2:52**
